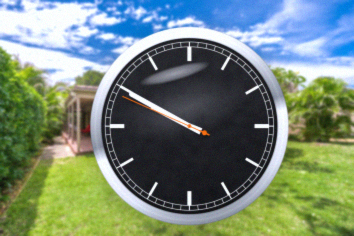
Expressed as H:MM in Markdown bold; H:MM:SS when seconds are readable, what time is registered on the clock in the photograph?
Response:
**9:49:49**
